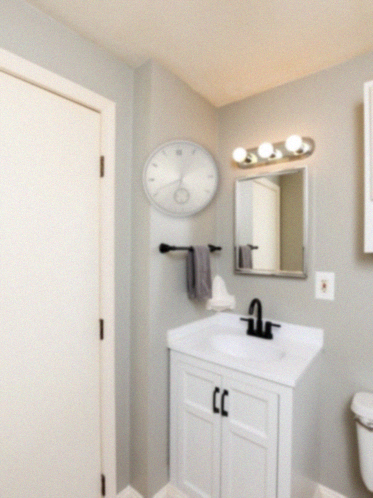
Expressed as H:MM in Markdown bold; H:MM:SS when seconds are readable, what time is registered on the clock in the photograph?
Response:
**6:41**
